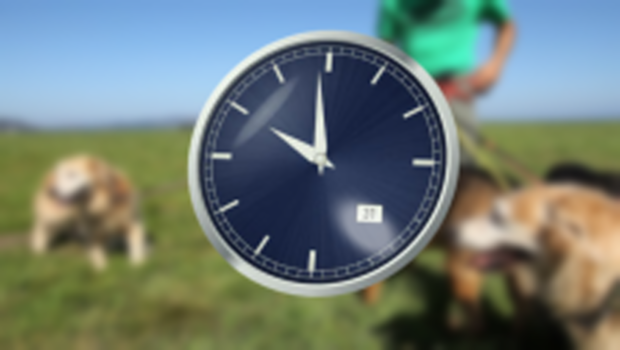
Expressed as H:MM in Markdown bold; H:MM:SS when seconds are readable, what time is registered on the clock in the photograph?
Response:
**9:59**
